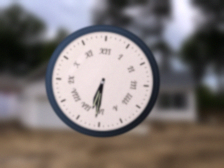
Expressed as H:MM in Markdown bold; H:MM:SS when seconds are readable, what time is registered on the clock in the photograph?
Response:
**6:31**
